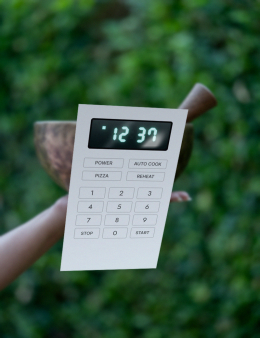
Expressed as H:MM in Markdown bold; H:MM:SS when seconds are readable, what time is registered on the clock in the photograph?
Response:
**12:37**
